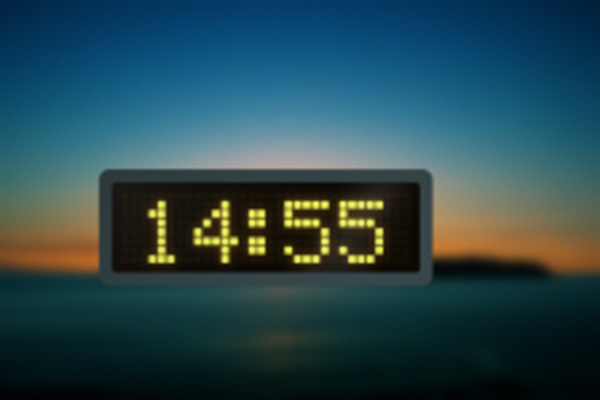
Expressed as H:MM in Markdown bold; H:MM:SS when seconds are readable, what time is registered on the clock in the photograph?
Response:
**14:55**
